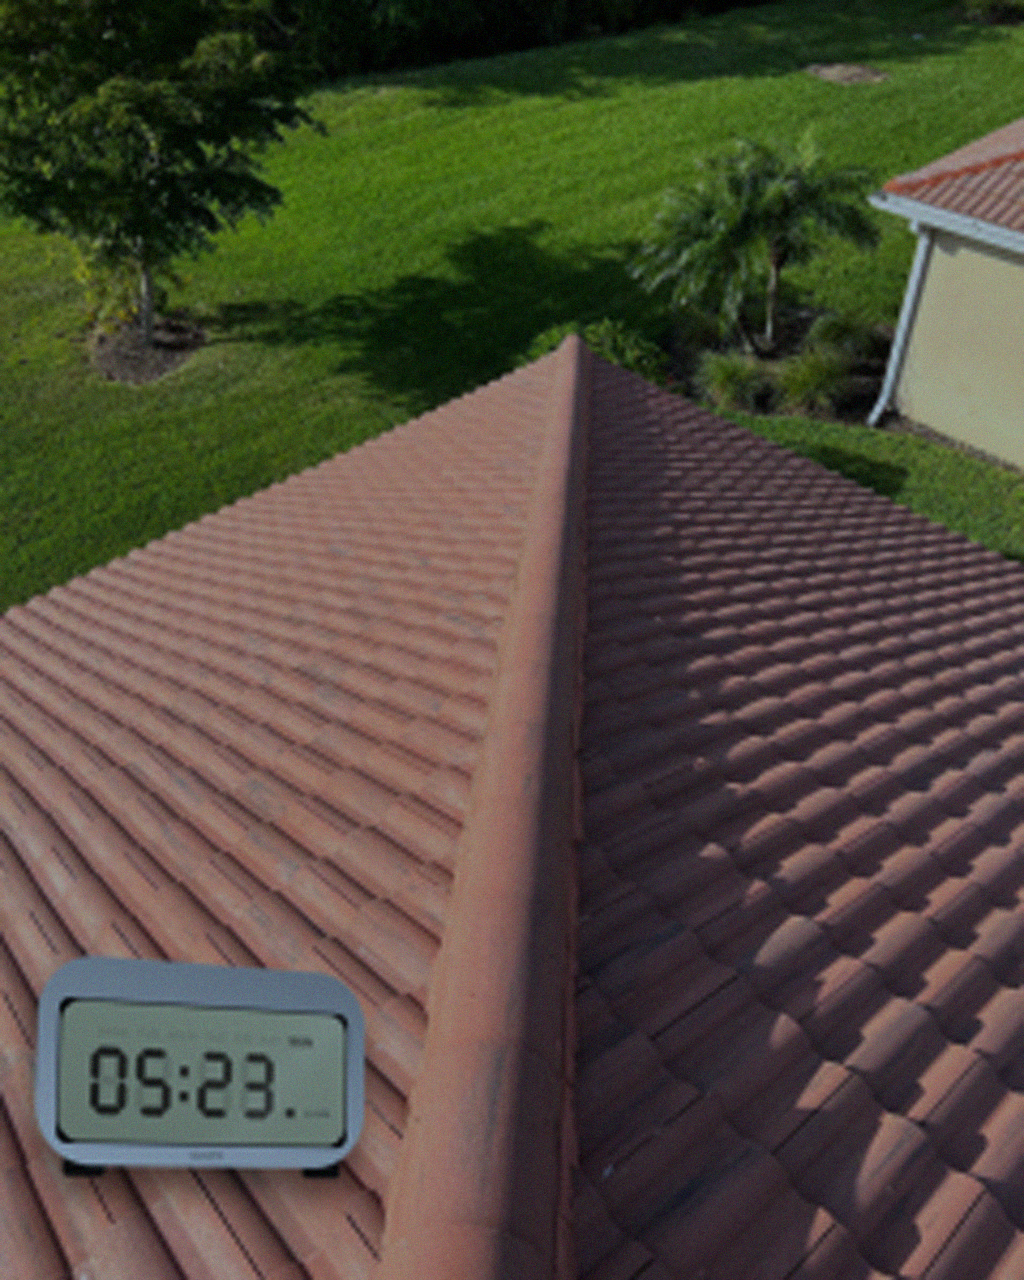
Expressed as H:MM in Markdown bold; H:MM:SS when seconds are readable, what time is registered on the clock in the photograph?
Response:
**5:23**
